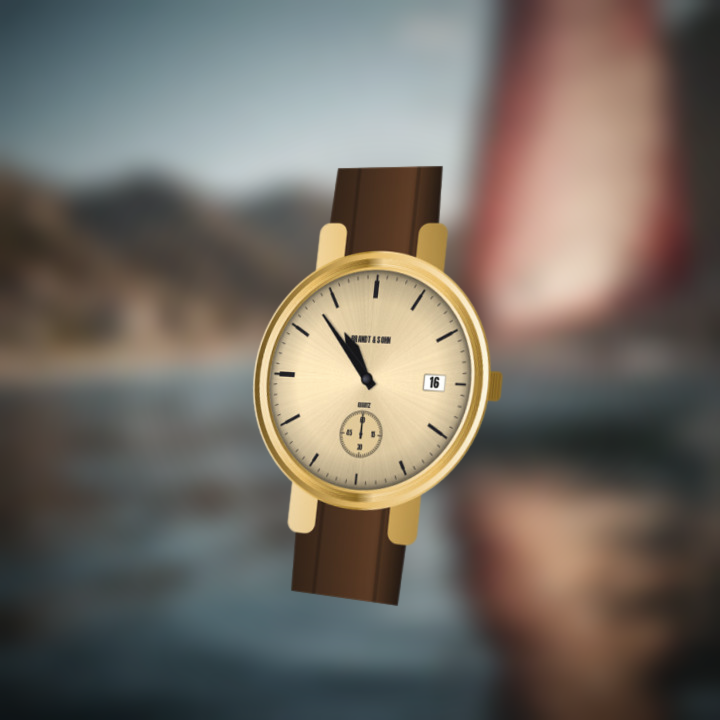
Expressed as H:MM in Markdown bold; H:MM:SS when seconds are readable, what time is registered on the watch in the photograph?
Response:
**10:53**
